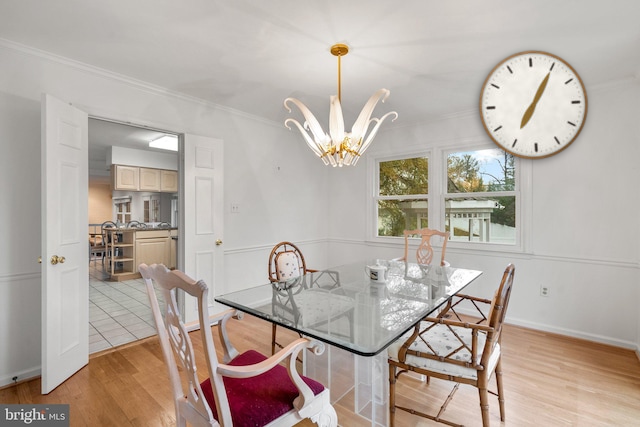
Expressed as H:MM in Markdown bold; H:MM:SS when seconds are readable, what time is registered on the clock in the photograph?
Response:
**7:05**
